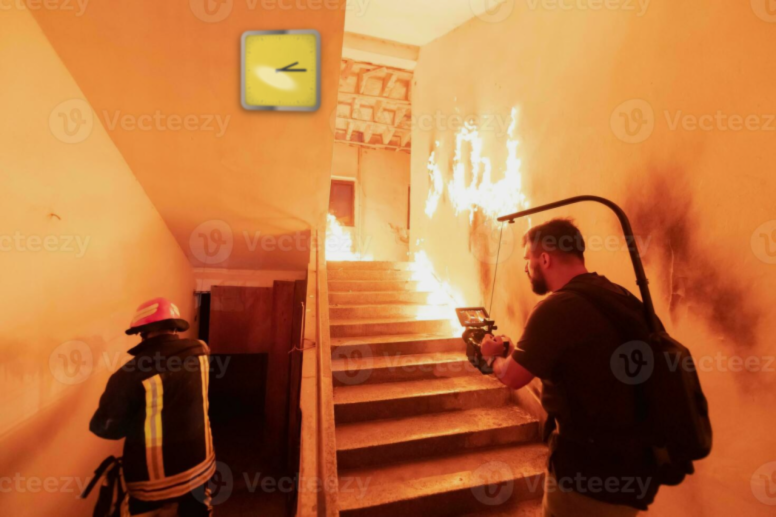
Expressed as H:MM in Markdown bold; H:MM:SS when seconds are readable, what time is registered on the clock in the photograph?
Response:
**2:15**
